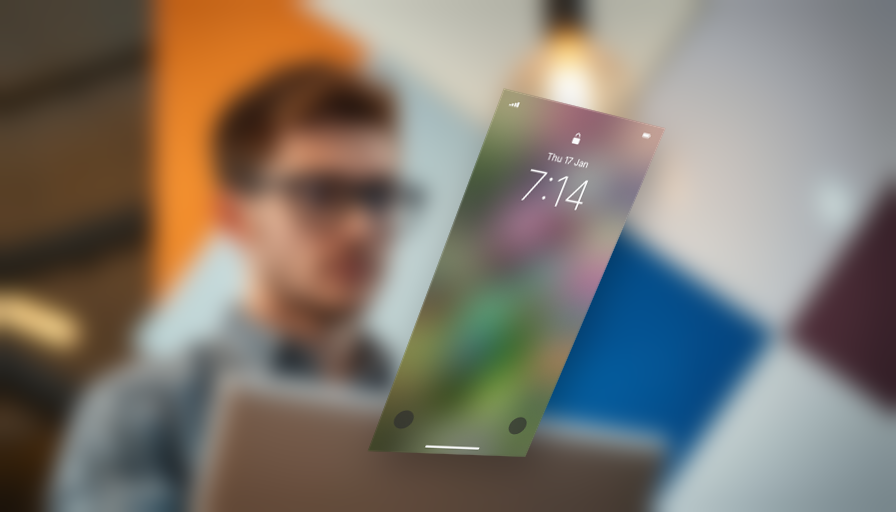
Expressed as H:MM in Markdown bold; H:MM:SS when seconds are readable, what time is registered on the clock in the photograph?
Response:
**7:14**
